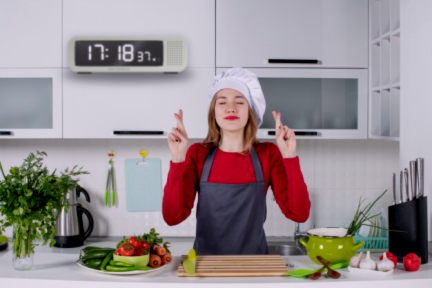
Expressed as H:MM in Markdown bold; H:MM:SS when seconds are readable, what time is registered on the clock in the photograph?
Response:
**17:18**
